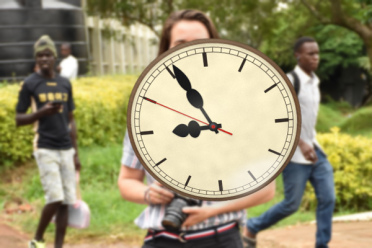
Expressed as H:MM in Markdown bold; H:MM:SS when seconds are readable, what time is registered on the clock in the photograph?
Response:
**8:55:50**
